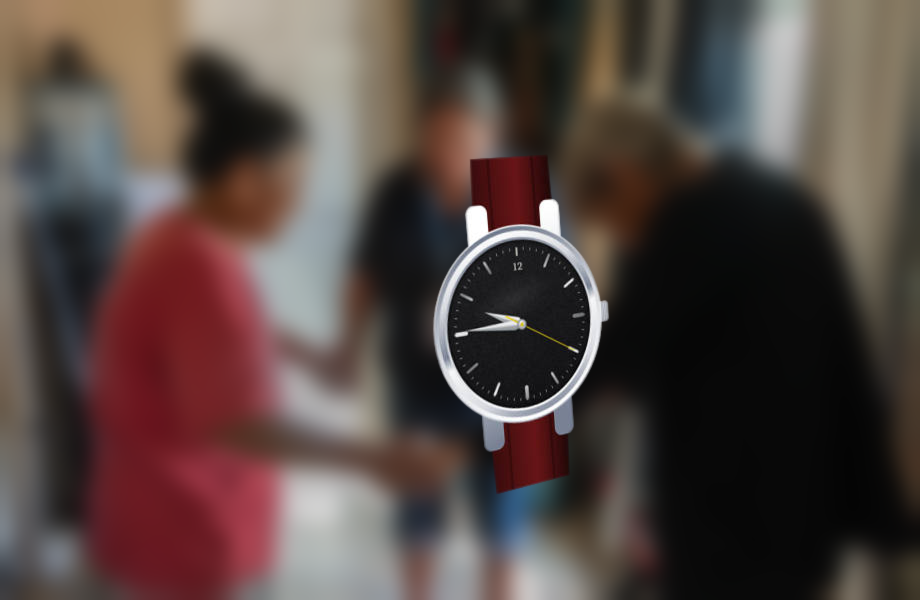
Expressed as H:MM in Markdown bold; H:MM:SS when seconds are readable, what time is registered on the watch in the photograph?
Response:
**9:45:20**
